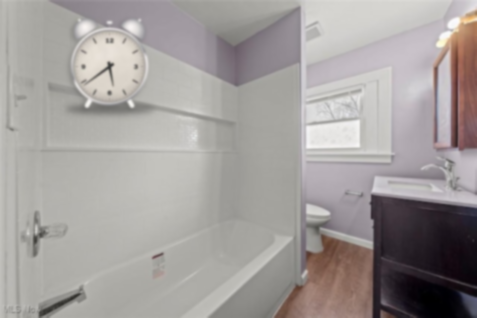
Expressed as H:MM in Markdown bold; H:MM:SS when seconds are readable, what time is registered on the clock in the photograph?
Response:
**5:39**
